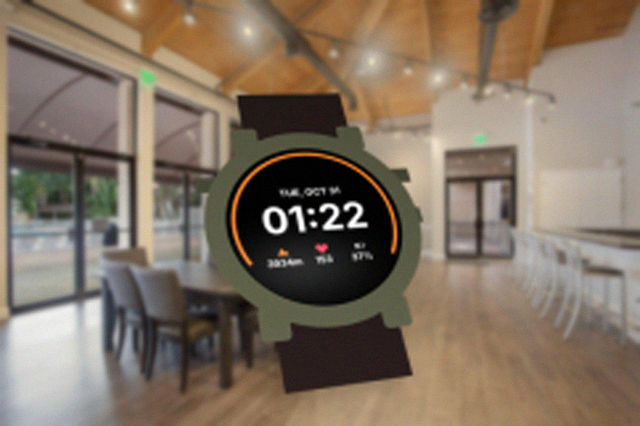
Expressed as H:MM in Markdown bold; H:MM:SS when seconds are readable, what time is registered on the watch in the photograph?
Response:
**1:22**
